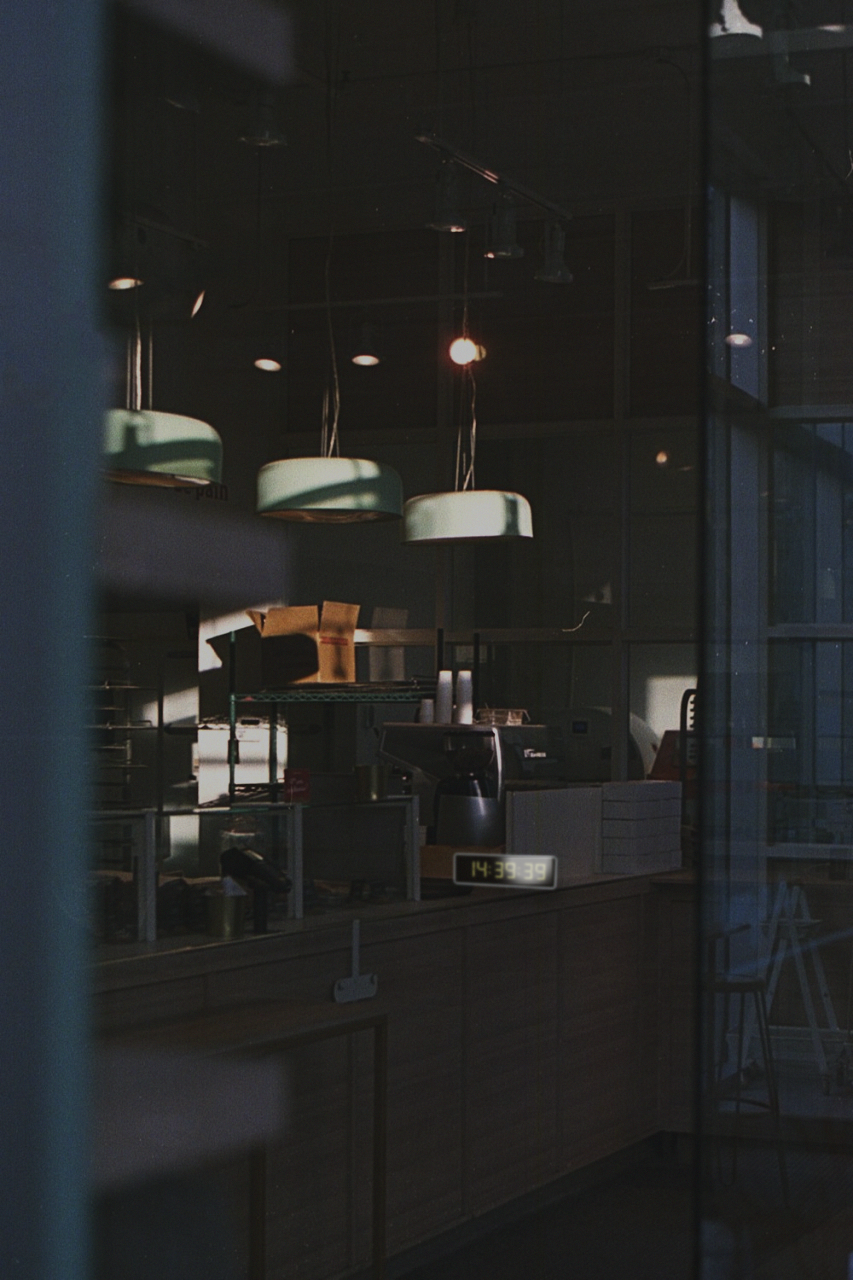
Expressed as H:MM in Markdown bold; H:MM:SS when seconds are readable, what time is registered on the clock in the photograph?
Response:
**14:39:39**
